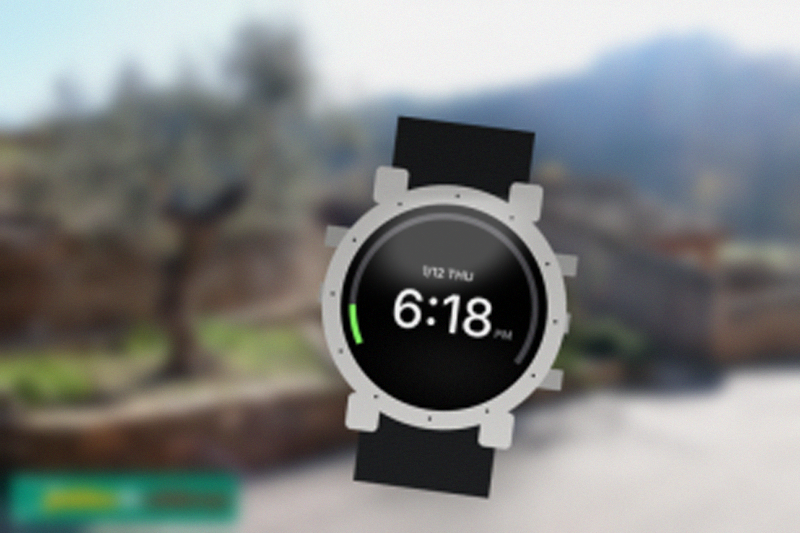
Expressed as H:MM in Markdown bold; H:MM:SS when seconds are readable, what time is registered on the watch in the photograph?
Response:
**6:18**
